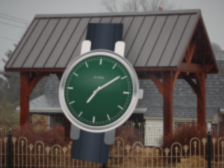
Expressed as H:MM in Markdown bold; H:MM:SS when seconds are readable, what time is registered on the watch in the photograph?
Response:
**7:09**
